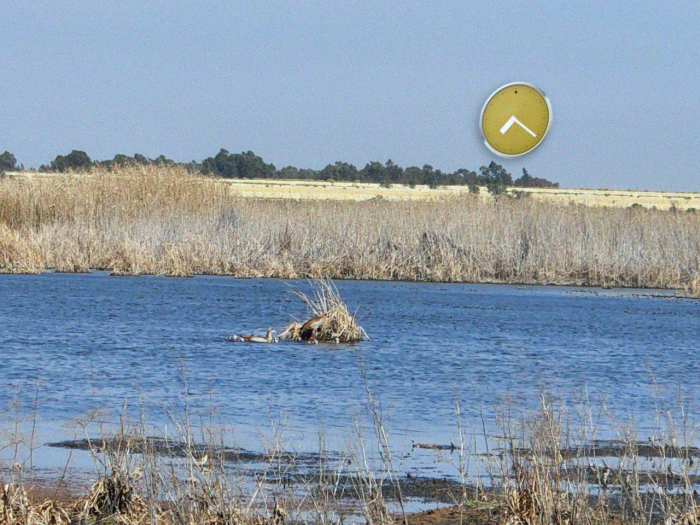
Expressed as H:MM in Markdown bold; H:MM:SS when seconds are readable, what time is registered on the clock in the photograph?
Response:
**7:21**
